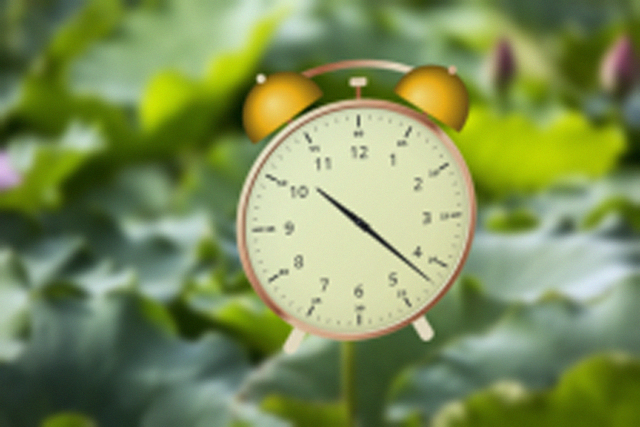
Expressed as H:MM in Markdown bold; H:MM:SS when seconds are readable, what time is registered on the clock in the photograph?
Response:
**10:22**
